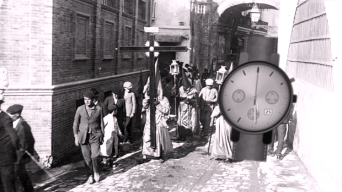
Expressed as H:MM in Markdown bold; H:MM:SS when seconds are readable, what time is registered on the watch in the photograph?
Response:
**5:29**
